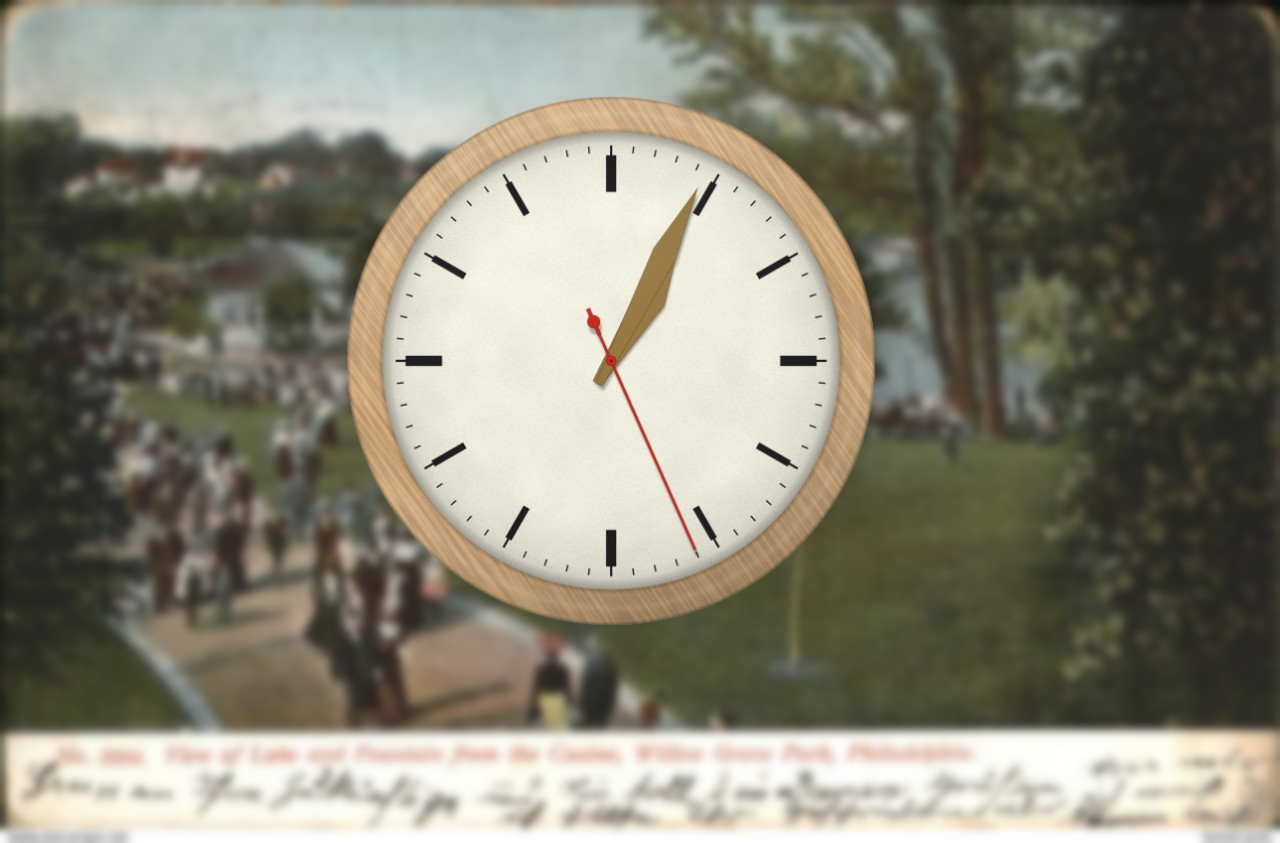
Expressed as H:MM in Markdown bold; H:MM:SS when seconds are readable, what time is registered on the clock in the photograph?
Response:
**1:04:26**
